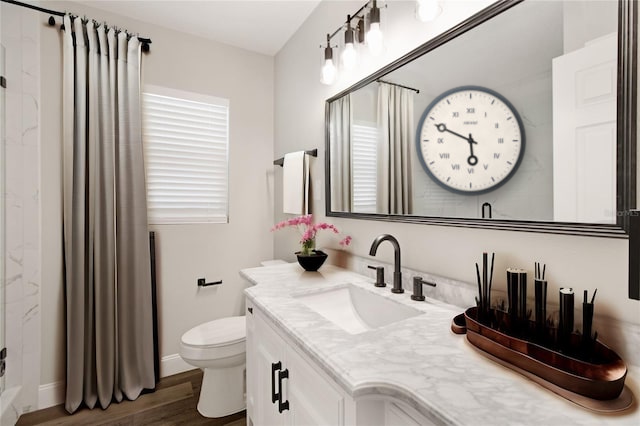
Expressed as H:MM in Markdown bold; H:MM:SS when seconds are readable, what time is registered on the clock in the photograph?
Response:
**5:49**
